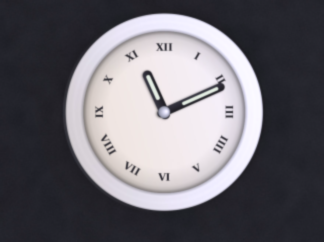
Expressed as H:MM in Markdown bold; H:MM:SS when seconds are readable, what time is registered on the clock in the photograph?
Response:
**11:11**
